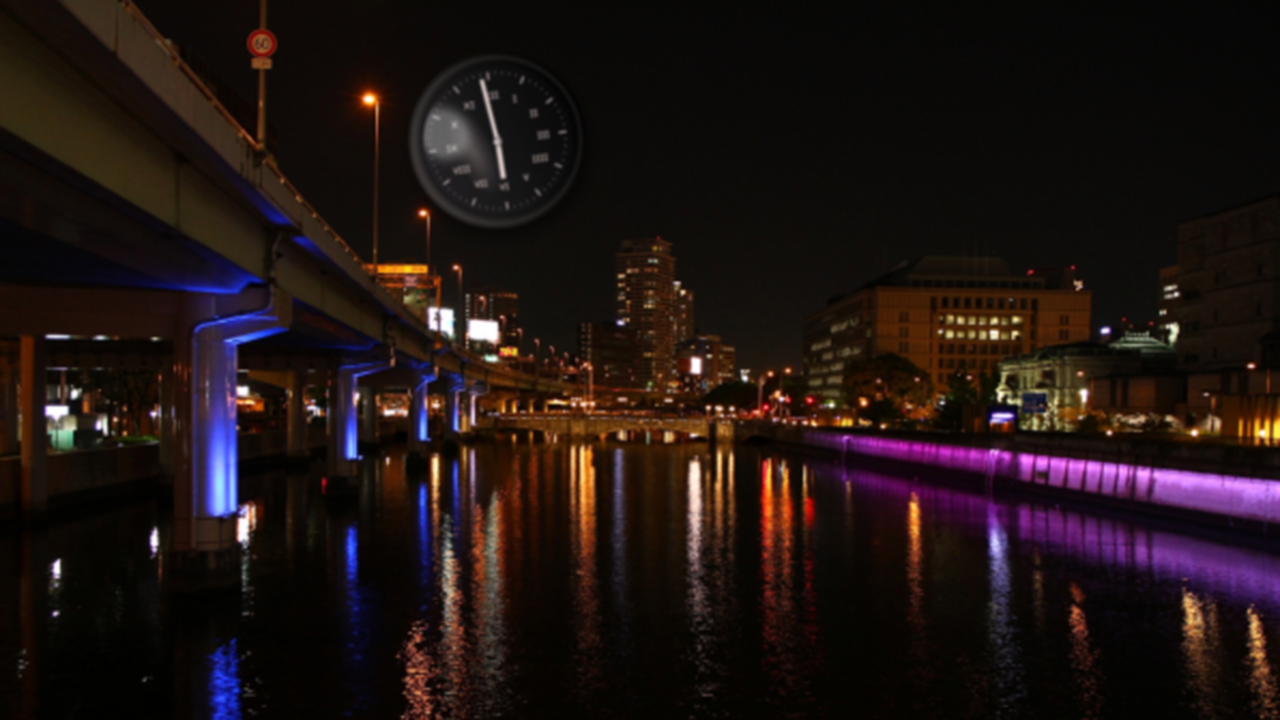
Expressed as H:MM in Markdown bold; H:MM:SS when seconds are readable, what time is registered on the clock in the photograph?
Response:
**5:59**
